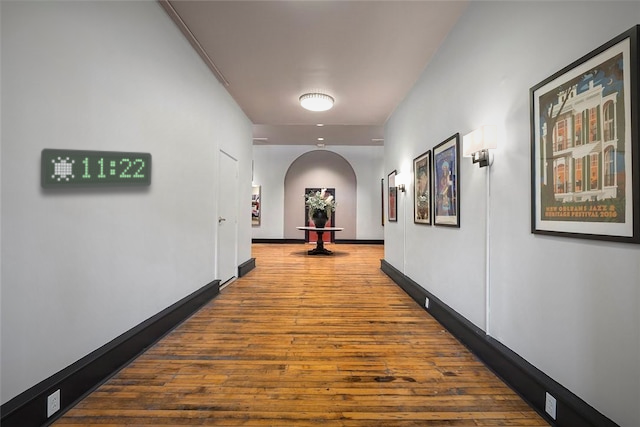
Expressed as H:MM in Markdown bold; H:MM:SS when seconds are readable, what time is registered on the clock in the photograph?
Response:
**11:22**
